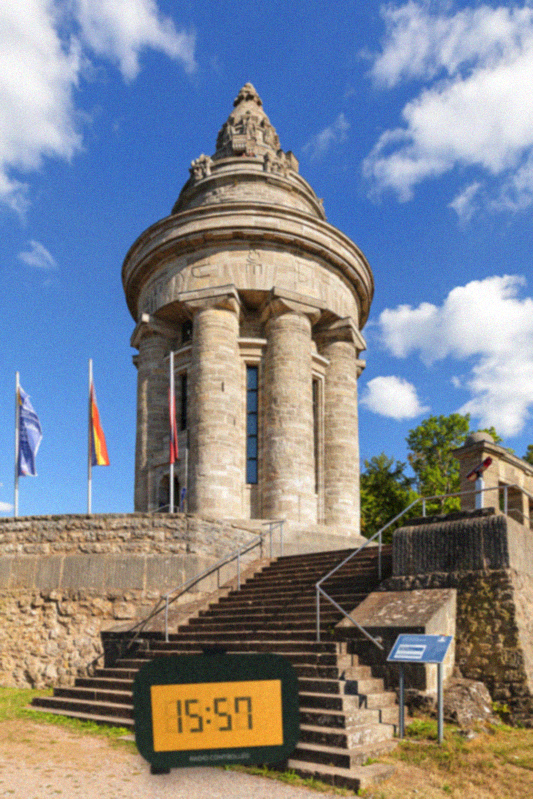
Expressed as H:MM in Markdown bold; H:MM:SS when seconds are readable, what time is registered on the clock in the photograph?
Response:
**15:57**
